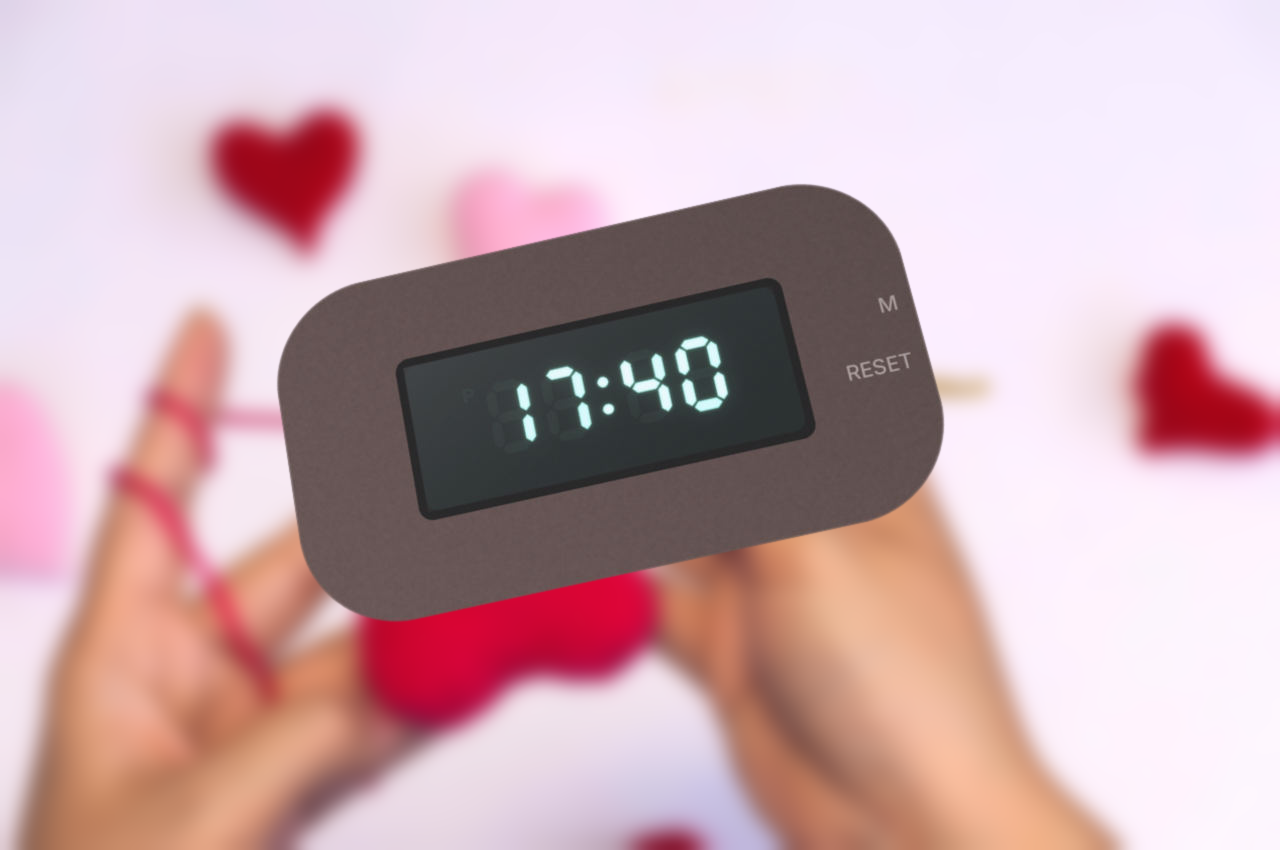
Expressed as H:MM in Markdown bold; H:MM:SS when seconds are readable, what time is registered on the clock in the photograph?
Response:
**17:40**
